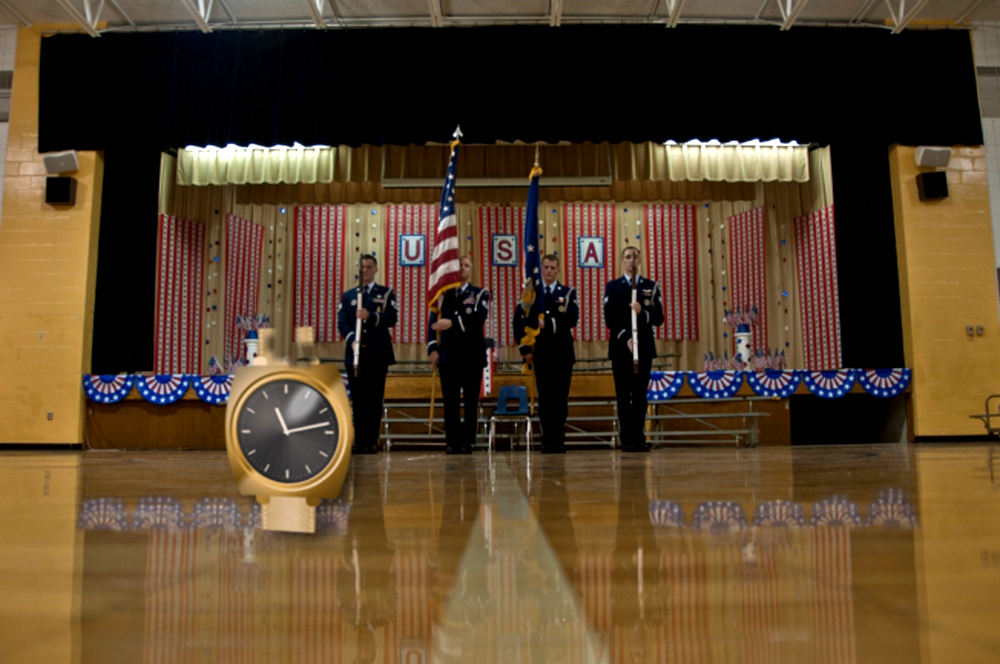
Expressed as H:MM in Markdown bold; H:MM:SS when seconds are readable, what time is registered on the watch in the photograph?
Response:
**11:13**
